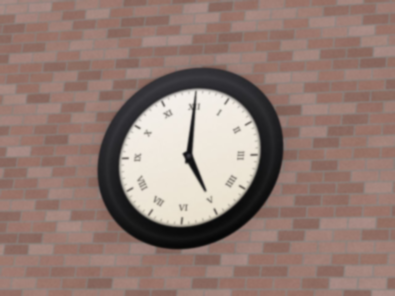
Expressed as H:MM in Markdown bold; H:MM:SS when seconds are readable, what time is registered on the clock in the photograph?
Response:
**5:00**
